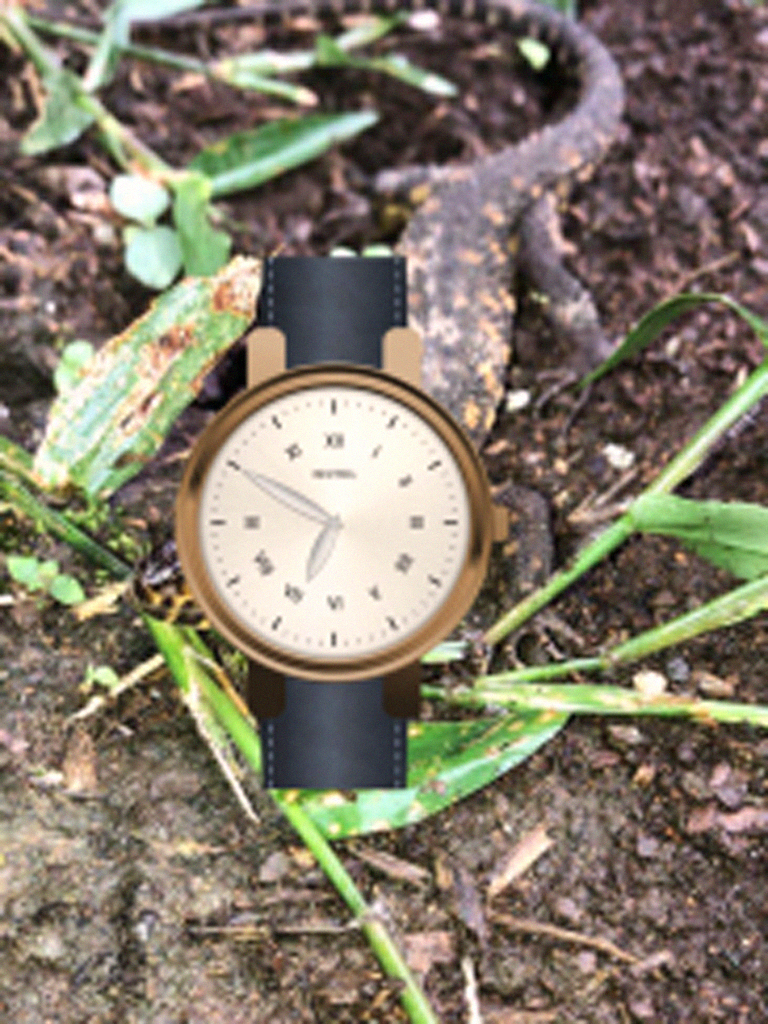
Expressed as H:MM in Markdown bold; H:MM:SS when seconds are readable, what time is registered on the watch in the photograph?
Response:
**6:50**
